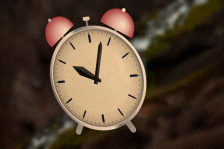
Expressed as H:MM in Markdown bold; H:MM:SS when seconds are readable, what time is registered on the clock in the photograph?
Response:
**10:03**
